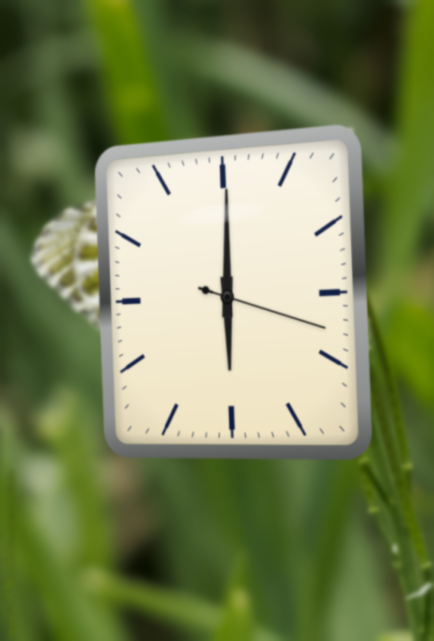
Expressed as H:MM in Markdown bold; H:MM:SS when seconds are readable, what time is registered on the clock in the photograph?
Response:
**6:00:18**
